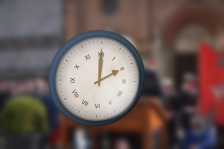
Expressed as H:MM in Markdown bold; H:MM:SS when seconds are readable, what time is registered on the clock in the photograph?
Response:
**2:00**
